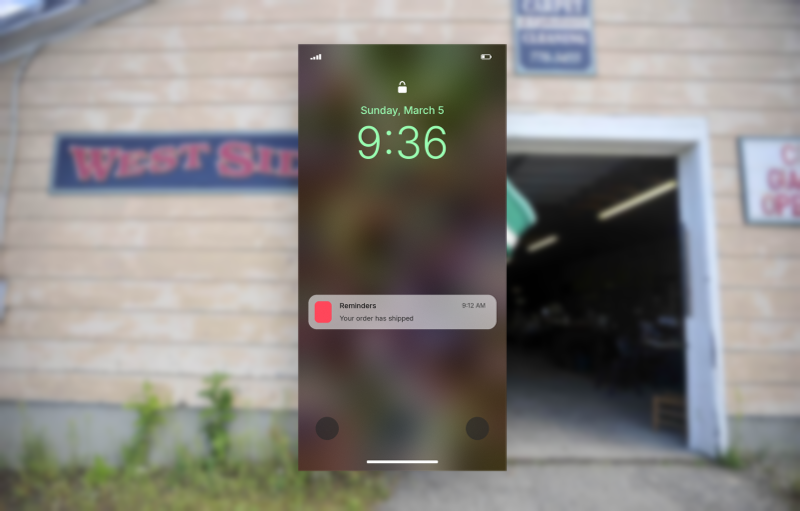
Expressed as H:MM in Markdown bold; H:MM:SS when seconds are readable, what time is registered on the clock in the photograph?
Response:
**9:36**
